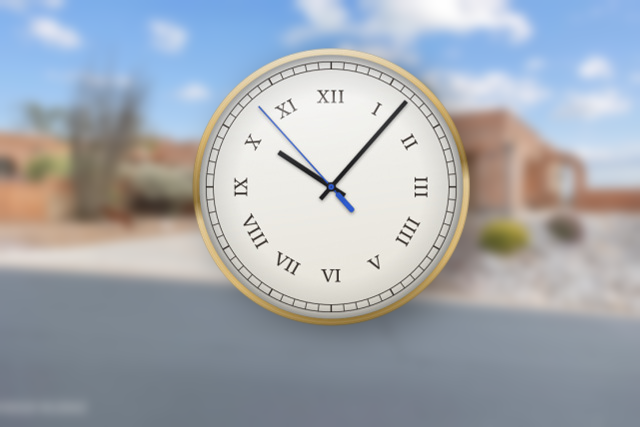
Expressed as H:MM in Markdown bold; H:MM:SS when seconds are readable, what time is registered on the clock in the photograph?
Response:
**10:06:53**
